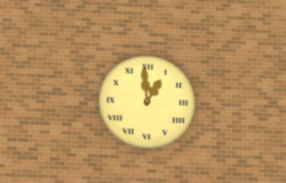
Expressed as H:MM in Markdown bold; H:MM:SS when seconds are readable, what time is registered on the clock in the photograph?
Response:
**12:59**
